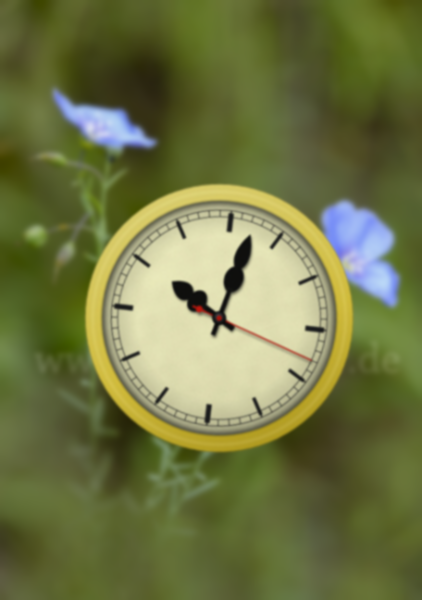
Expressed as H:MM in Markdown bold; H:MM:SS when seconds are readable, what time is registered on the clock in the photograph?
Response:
**10:02:18**
